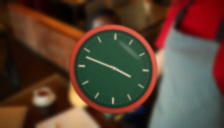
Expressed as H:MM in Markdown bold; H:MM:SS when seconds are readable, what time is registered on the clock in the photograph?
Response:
**3:48**
